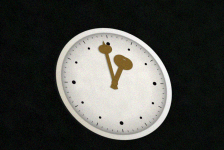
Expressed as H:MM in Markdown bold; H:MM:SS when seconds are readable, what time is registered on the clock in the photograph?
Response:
**12:59**
